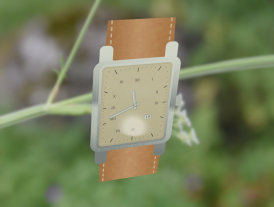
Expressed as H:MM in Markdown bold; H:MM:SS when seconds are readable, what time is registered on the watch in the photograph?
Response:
**11:41**
